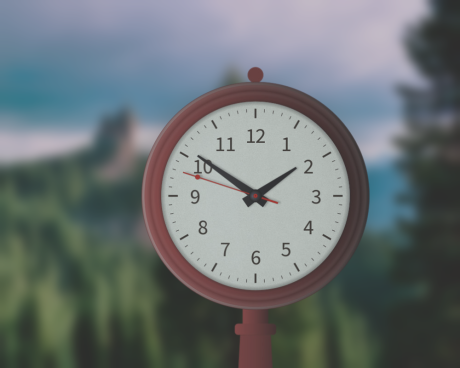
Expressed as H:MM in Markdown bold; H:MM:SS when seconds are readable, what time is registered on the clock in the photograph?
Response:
**1:50:48**
